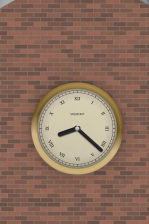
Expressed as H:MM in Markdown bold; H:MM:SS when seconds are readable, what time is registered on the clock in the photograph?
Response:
**8:22**
